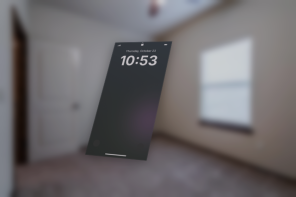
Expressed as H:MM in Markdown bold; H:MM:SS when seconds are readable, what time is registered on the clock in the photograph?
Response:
**10:53**
